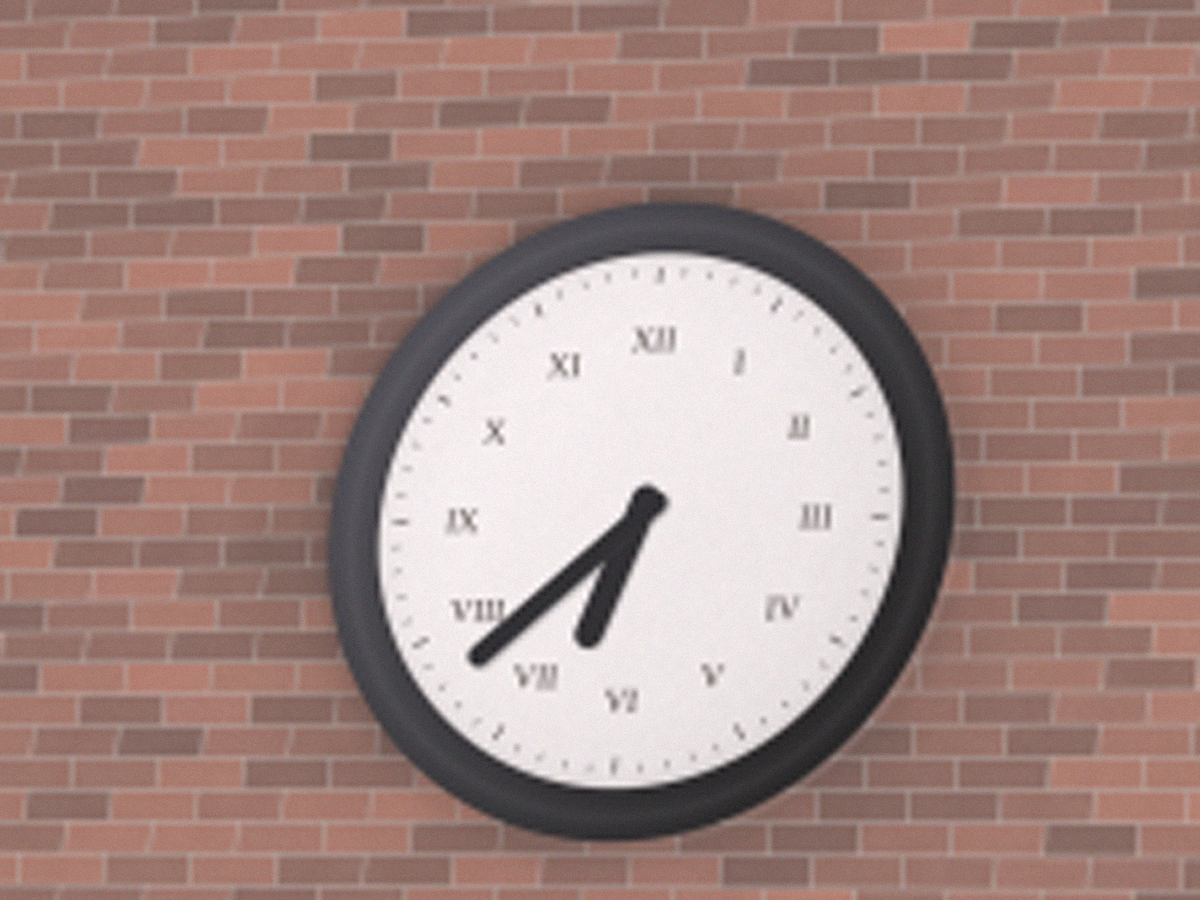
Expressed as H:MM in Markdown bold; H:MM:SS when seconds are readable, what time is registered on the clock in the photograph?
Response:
**6:38**
